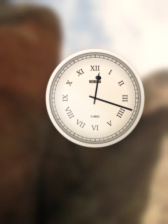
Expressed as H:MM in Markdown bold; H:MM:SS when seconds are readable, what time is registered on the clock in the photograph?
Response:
**12:18**
